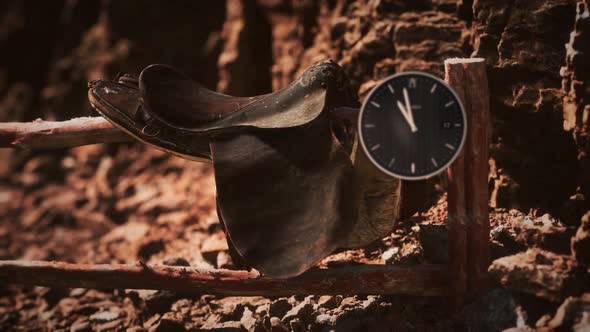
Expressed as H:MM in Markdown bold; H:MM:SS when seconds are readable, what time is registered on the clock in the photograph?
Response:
**10:58**
